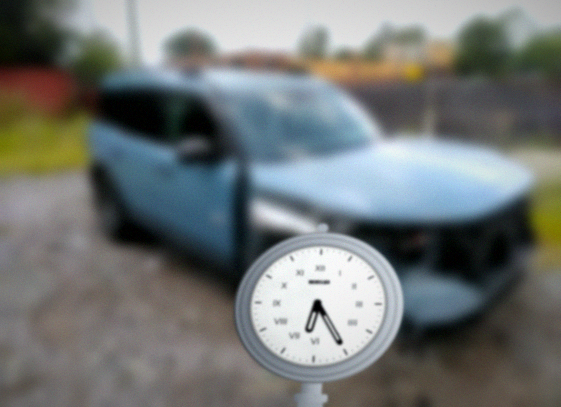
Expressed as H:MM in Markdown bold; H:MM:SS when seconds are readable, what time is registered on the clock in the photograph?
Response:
**6:25**
